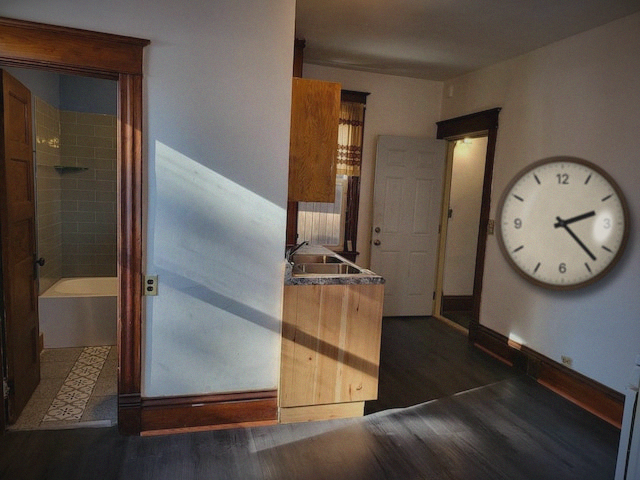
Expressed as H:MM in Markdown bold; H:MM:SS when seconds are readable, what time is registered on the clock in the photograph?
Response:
**2:23**
